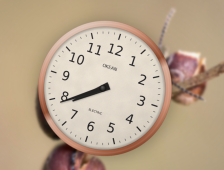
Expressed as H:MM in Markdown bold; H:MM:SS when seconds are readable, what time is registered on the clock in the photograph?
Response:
**7:39**
